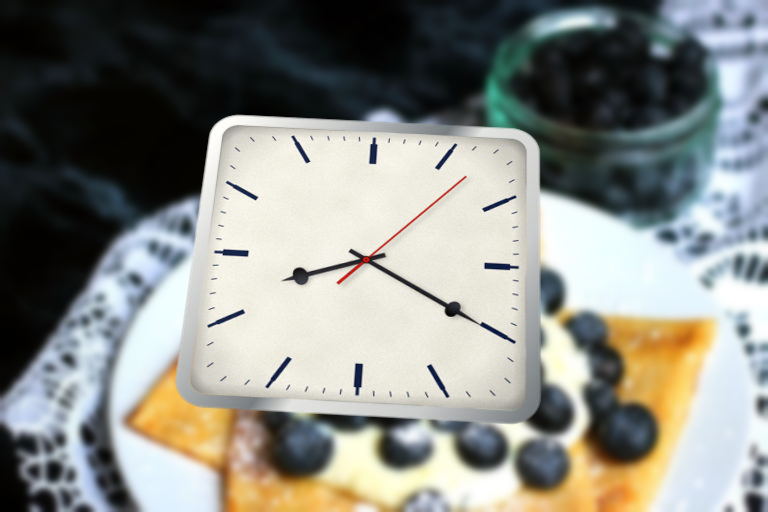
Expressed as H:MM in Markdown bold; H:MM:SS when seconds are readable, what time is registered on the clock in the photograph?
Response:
**8:20:07**
